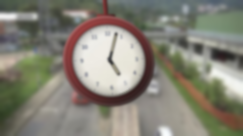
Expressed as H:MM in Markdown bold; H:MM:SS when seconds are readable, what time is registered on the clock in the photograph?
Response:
**5:03**
